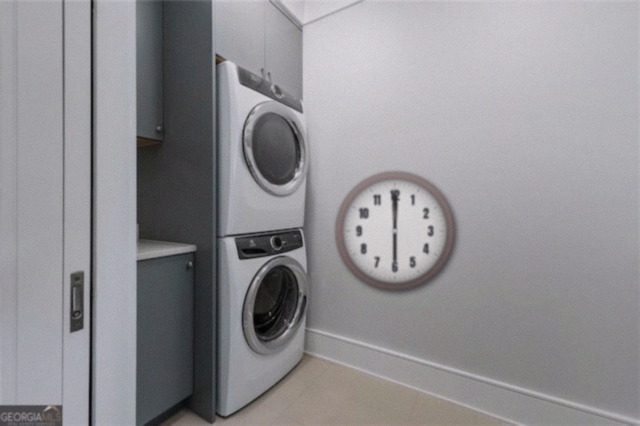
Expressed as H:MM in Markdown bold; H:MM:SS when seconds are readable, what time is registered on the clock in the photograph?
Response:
**6:00**
